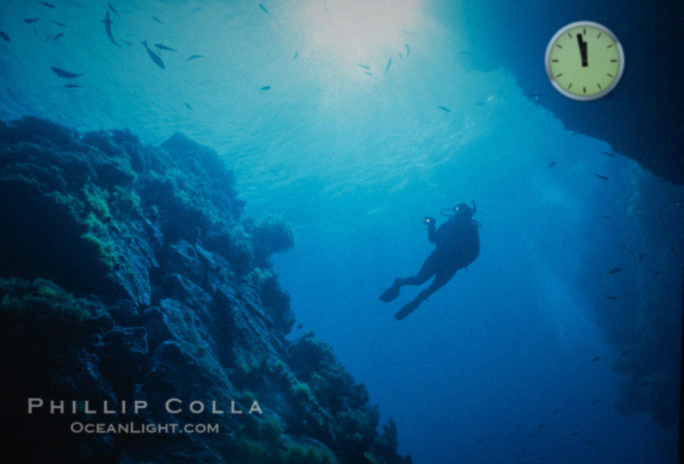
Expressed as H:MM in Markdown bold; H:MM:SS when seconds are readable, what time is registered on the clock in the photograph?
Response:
**11:58**
